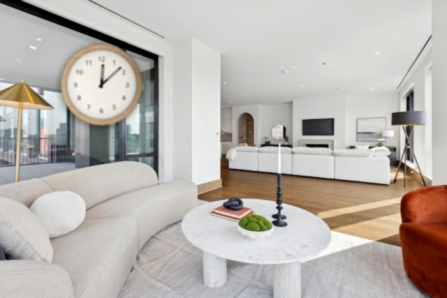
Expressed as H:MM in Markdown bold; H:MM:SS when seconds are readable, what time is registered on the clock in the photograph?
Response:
**12:08**
